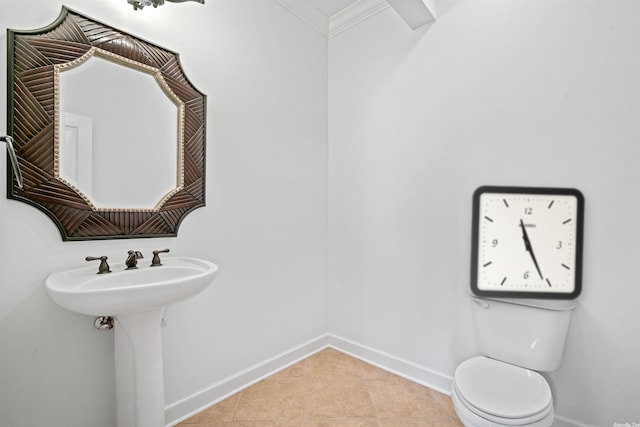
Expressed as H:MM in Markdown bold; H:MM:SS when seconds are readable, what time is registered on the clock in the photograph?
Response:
**11:26**
